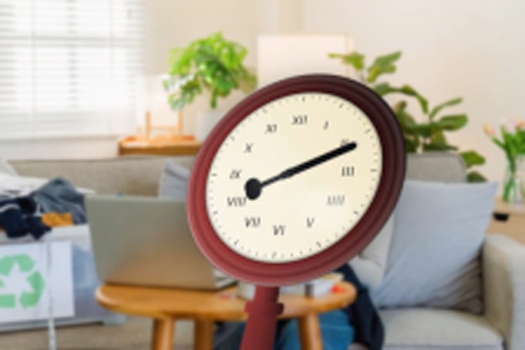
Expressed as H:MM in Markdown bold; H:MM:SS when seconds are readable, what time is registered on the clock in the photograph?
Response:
**8:11**
